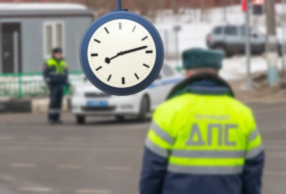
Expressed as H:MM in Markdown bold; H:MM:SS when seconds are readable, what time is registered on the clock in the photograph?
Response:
**8:13**
